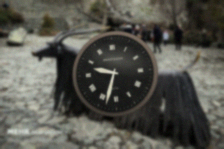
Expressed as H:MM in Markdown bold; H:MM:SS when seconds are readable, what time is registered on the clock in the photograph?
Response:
**9:33**
